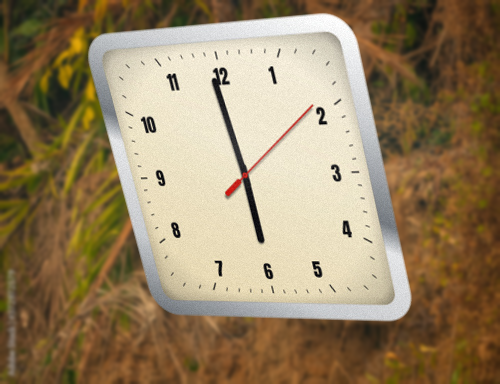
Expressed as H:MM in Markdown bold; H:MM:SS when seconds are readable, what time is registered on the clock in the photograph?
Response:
**5:59:09**
